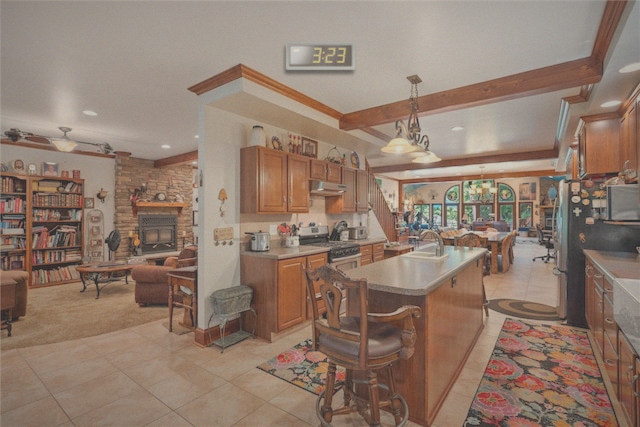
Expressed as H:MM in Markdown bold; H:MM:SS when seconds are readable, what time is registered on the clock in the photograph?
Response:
**3:23**
